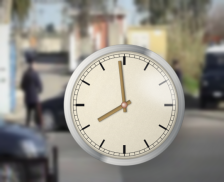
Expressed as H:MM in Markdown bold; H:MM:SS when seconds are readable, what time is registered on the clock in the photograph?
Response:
**7:59**
